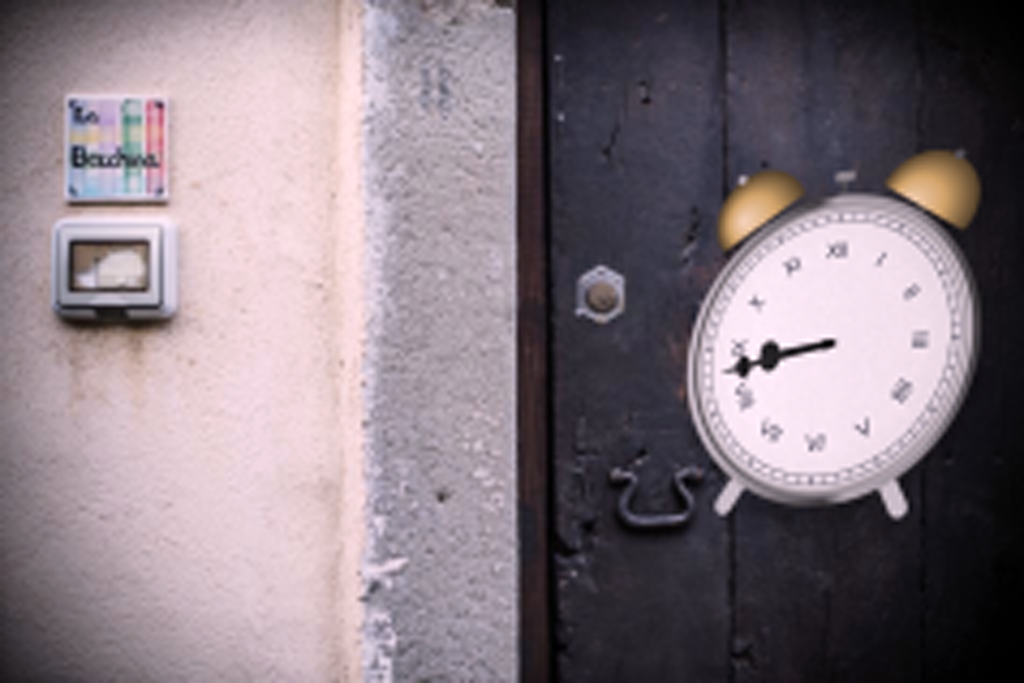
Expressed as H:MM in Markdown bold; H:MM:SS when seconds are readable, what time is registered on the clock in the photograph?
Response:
**8:43**
